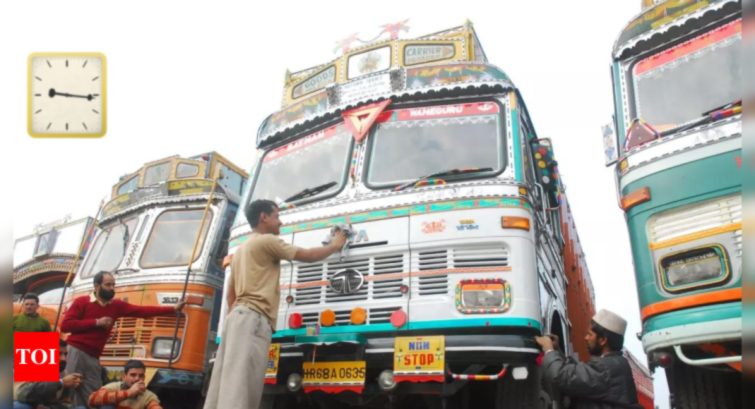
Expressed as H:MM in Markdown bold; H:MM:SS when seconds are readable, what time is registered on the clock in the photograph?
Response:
**9:16**
